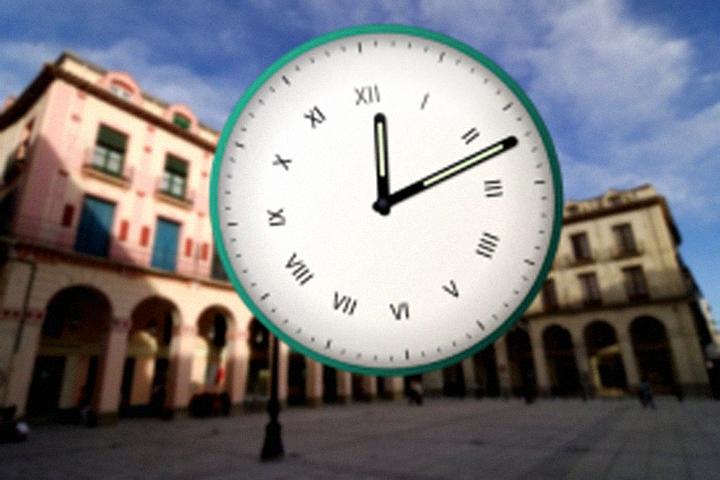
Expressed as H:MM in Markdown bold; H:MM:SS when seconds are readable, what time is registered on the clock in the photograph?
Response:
**12:12**
